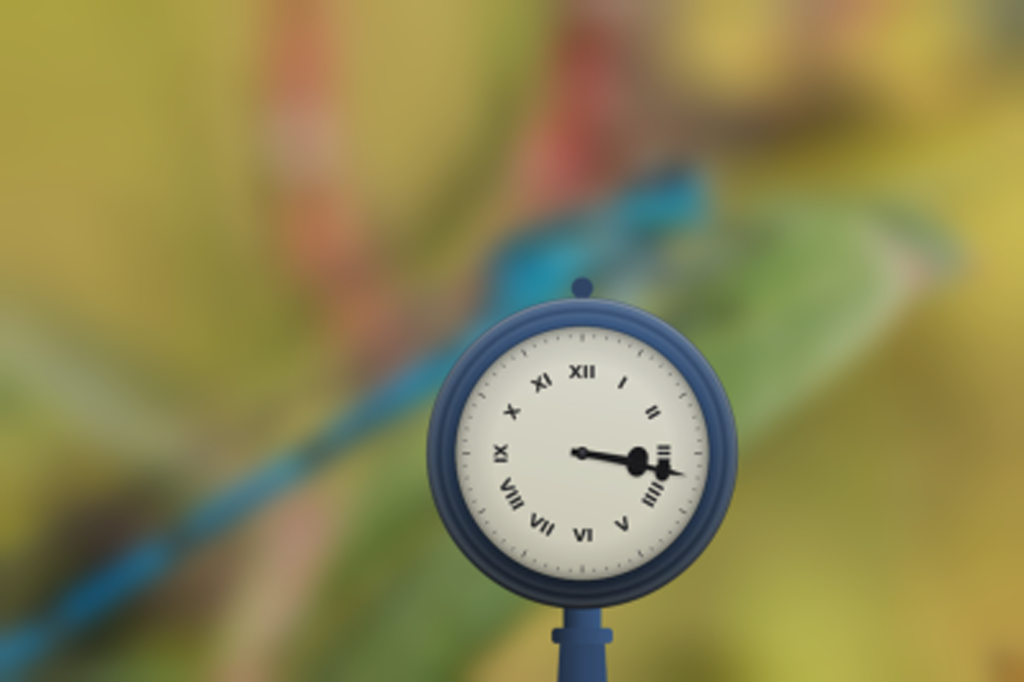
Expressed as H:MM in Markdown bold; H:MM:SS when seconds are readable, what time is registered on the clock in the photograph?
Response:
**3:17**
